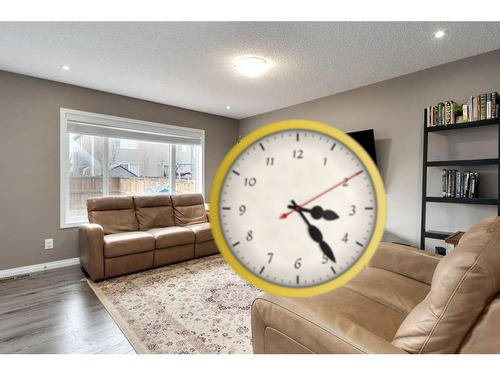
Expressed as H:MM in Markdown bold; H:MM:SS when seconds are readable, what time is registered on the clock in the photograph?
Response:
**3:24:10**
